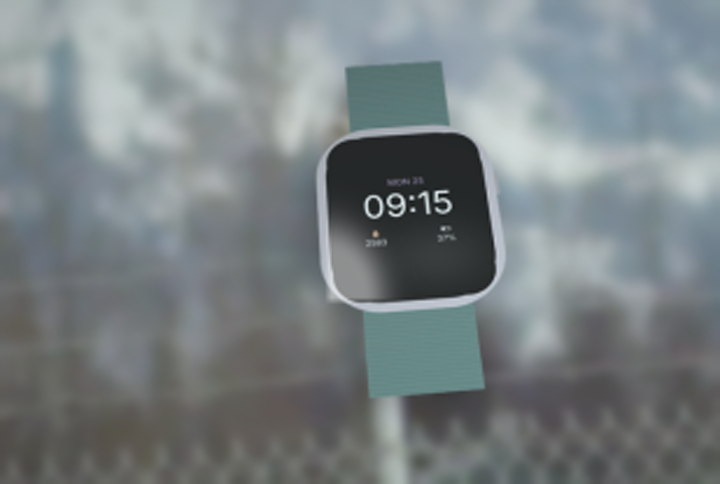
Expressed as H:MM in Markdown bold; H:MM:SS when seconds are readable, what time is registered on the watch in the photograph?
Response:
**9:15**
